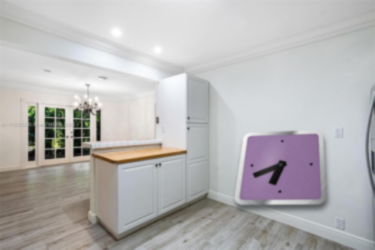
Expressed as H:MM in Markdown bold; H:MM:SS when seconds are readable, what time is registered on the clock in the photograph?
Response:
**6:41**
